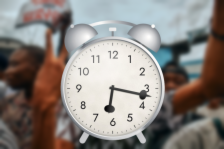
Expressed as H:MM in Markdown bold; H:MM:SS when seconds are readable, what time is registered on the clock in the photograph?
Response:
**6:17**
